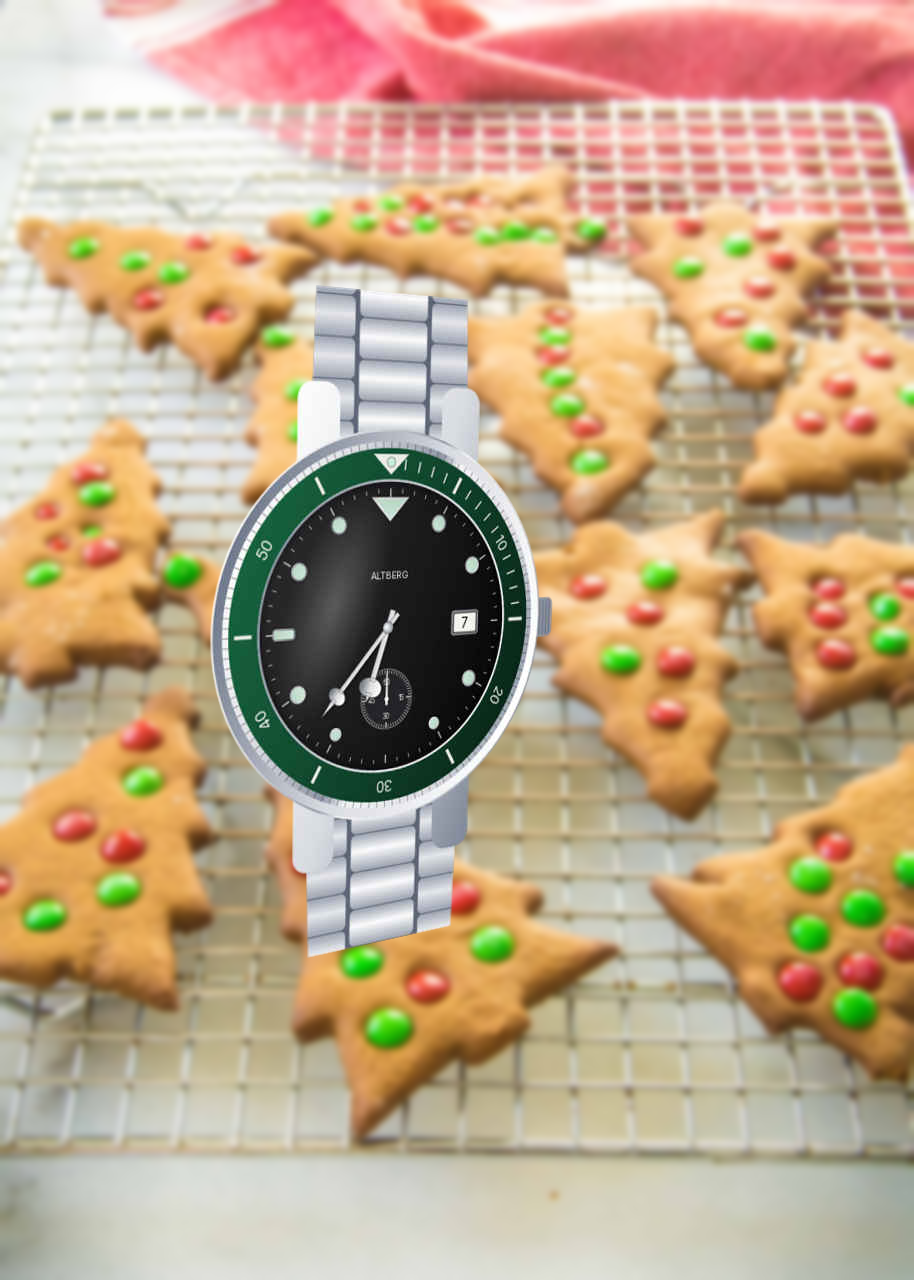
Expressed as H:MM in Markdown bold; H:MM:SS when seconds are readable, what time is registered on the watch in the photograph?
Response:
**6:37**
